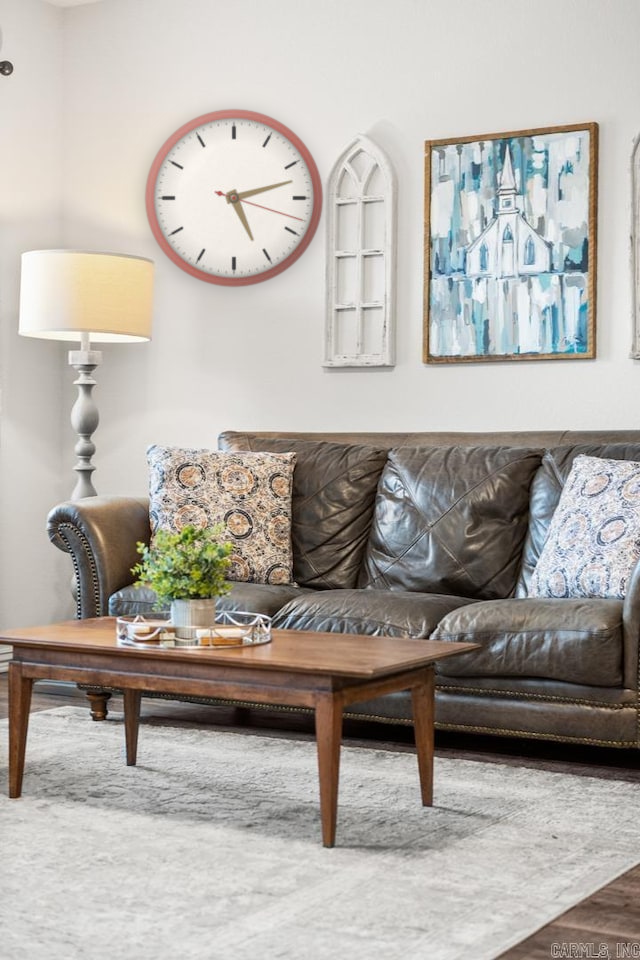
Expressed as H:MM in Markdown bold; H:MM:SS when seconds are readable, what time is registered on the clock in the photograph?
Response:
**5:12:18**
